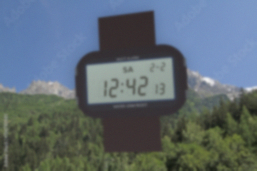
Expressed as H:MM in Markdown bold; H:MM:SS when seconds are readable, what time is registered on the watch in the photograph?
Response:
**12:42**
